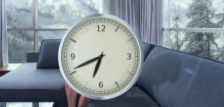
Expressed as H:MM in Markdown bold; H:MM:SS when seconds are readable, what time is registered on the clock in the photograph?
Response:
**6:41**
